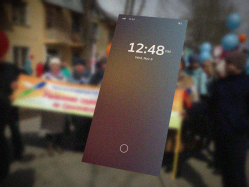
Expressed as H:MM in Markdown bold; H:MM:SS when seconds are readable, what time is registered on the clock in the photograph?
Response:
**12:48**
